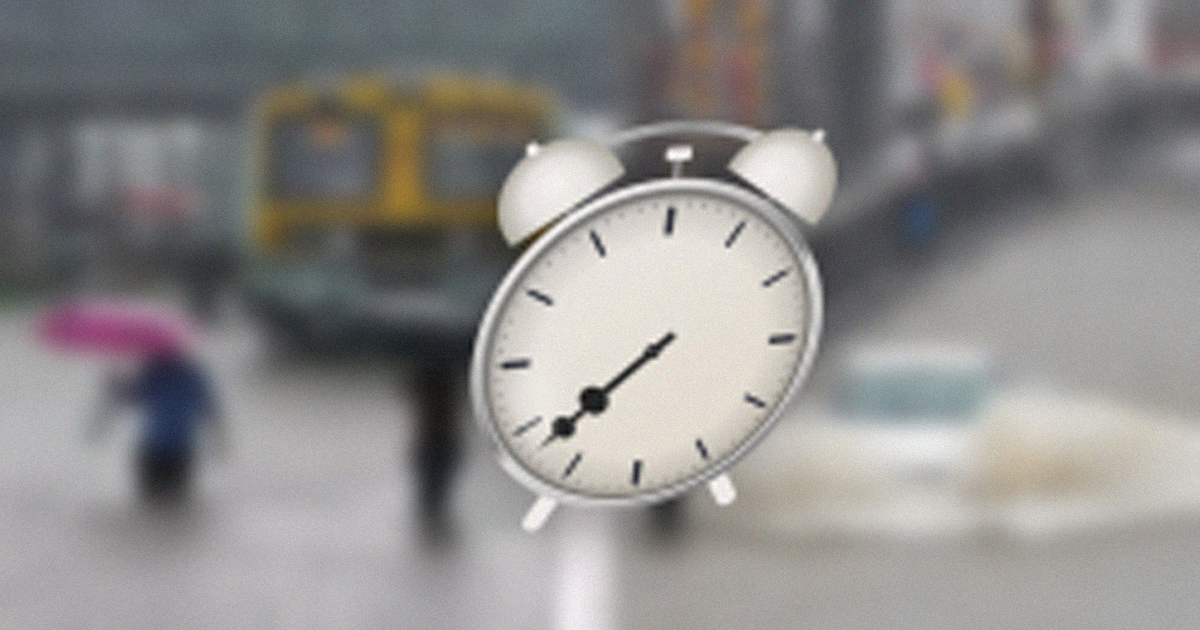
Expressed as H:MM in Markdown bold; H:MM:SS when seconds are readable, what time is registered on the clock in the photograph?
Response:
**7:38**
